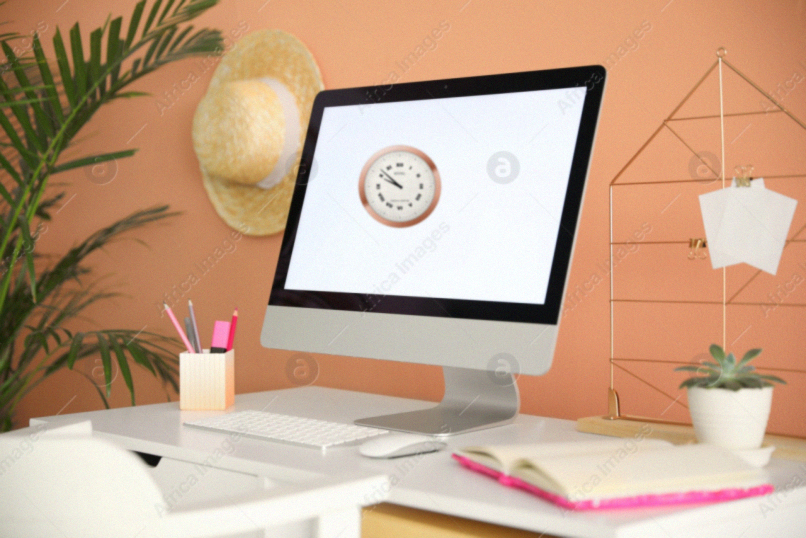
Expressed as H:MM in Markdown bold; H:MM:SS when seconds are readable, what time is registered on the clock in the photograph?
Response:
**9:52**
